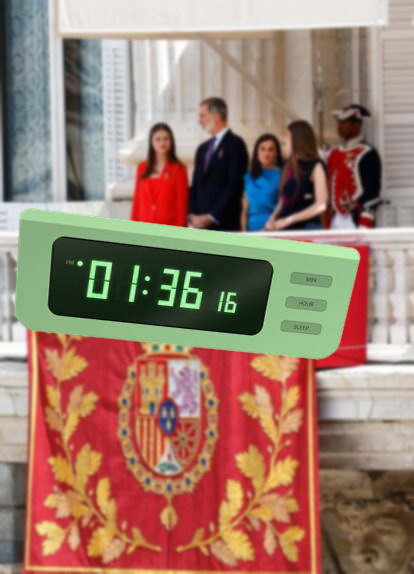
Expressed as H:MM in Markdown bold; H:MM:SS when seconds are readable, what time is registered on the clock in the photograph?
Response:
**1:36:16**
